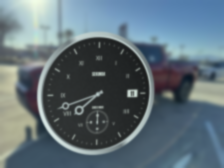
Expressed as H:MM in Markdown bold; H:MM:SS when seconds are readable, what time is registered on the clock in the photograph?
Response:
**7:42**
